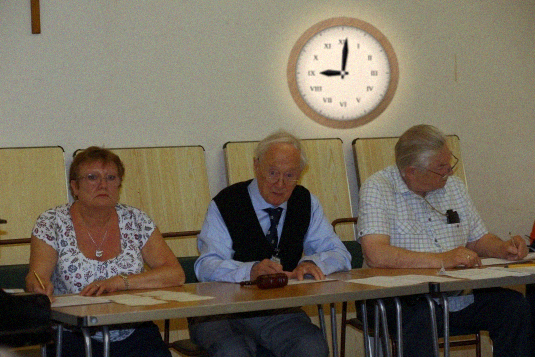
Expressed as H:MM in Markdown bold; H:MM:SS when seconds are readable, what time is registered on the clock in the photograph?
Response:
**9:01**
